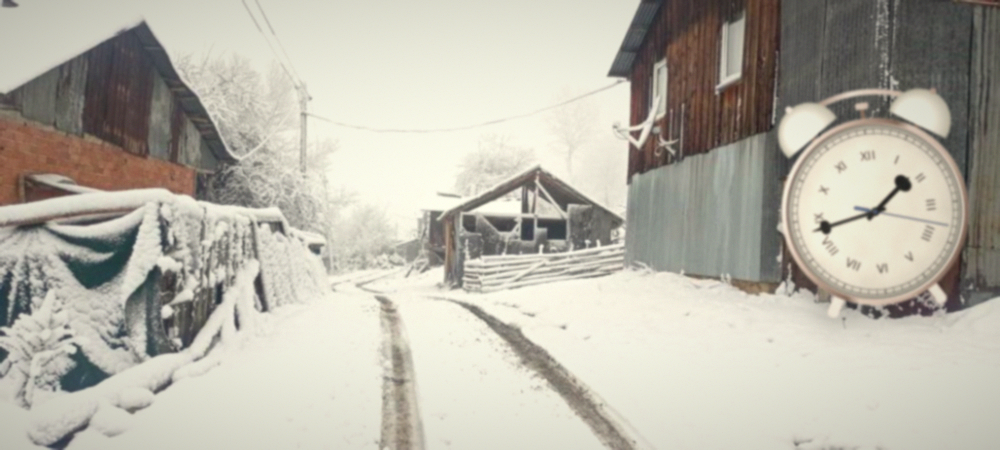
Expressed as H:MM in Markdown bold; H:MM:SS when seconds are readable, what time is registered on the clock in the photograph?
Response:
**1:43:18**
